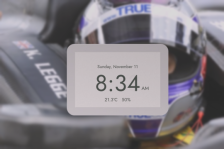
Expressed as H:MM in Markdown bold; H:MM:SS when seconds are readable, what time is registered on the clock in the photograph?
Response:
**8:34**
